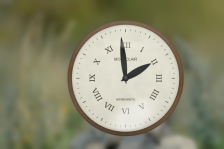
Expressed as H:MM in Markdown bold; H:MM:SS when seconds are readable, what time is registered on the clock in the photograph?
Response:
**1:59**
